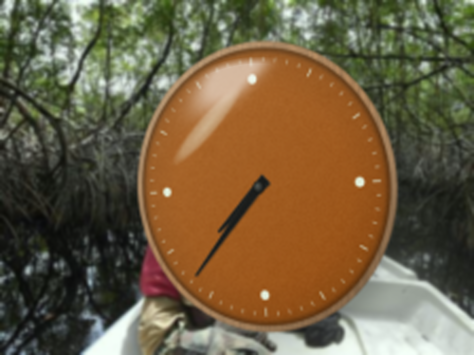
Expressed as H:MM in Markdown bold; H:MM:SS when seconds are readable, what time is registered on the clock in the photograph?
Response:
**7:37**
